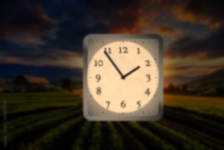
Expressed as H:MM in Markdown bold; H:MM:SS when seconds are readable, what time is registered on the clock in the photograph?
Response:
**1:54**
